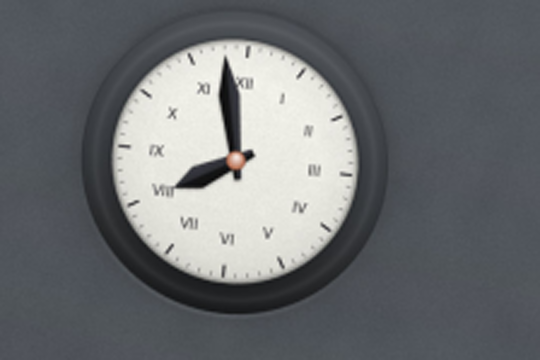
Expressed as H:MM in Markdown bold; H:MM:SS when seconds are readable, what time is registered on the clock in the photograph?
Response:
**7:58**
